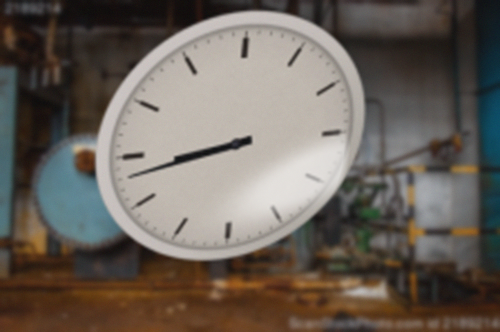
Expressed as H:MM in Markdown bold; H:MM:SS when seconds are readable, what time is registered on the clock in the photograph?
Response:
**8:43**
